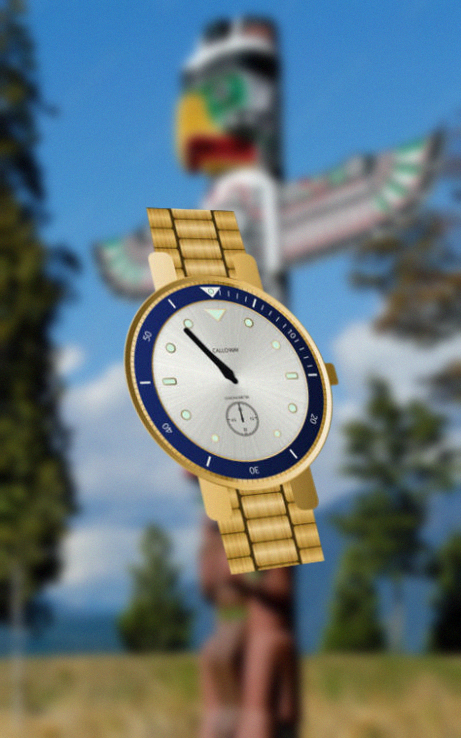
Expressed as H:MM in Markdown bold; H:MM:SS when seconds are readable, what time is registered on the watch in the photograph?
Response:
**10:54**
